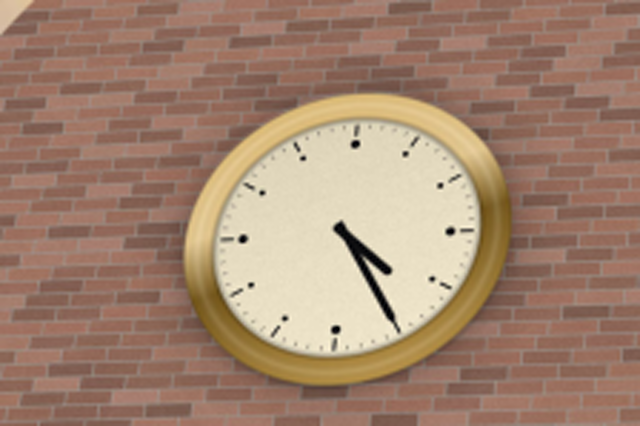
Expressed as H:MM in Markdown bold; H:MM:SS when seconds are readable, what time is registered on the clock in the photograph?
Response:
**4:25**
